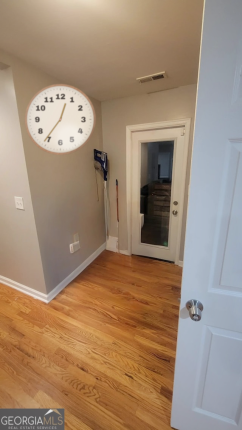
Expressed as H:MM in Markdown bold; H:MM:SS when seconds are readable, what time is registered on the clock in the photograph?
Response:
**12:36**
